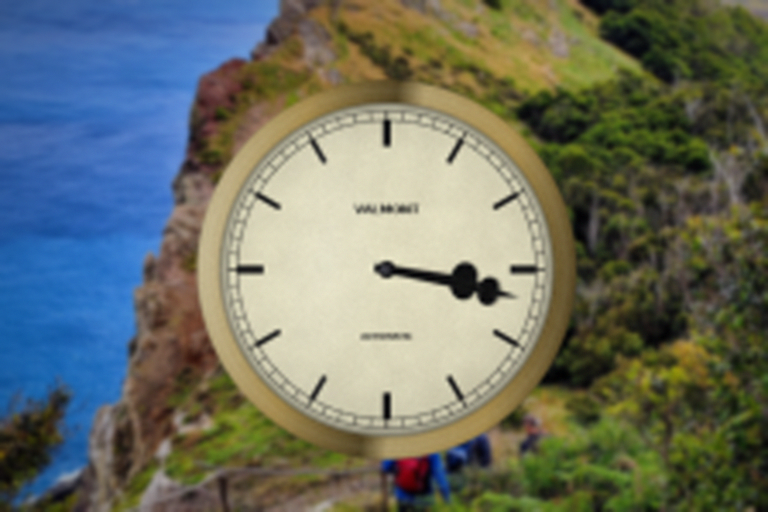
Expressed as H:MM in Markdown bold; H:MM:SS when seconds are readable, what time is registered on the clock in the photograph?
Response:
**3:17**
